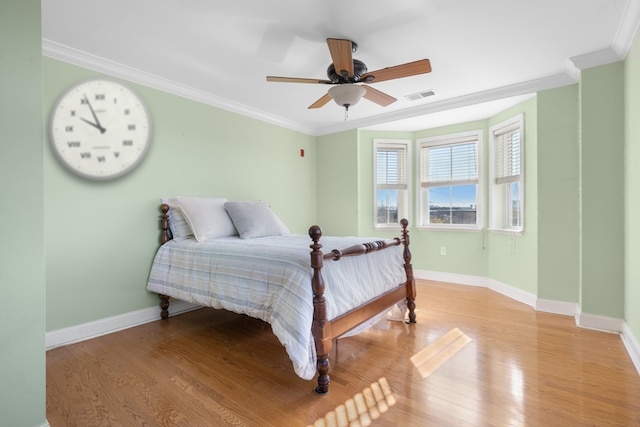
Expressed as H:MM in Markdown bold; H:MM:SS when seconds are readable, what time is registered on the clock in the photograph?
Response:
**9:56**
